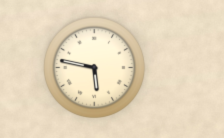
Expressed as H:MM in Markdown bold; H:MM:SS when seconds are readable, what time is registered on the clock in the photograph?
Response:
**5:47**
